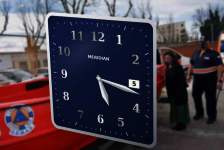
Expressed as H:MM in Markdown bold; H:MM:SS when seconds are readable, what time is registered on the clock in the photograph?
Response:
**5:17**
